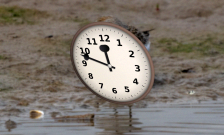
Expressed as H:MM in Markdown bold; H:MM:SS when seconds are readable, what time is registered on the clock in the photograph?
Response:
**11:48**
